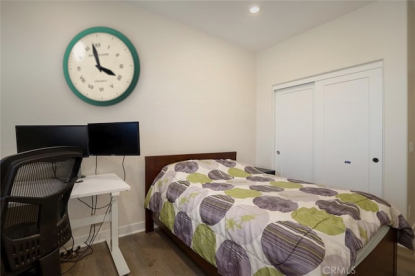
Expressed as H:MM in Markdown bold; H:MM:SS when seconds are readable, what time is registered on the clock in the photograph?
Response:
**3:58**
